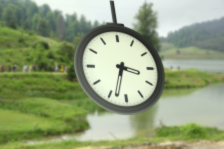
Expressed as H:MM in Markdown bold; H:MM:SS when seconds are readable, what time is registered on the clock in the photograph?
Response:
**3:33**
